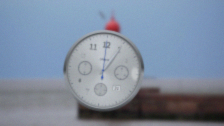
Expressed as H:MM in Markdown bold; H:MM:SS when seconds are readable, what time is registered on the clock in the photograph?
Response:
**1:05**
